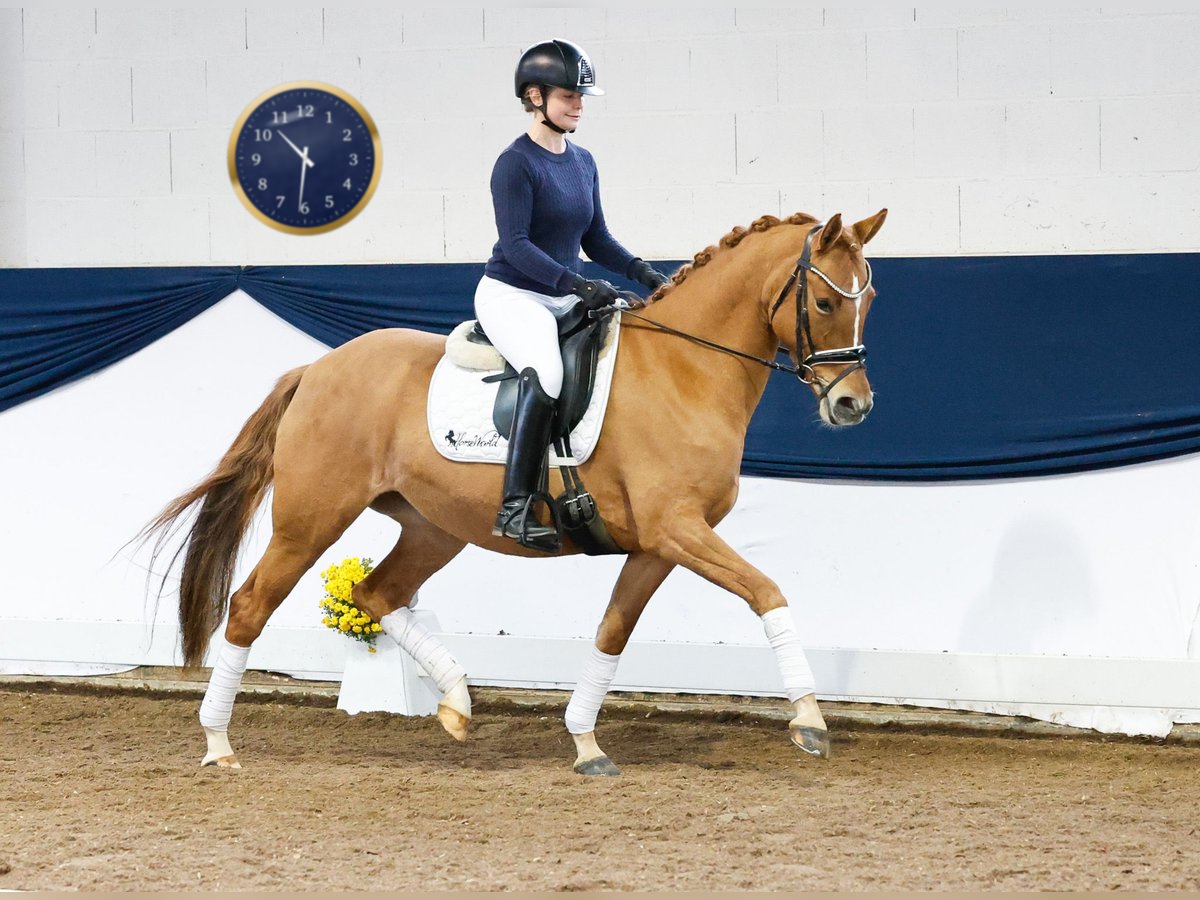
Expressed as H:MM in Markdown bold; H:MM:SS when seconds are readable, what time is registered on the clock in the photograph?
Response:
**10:31**
